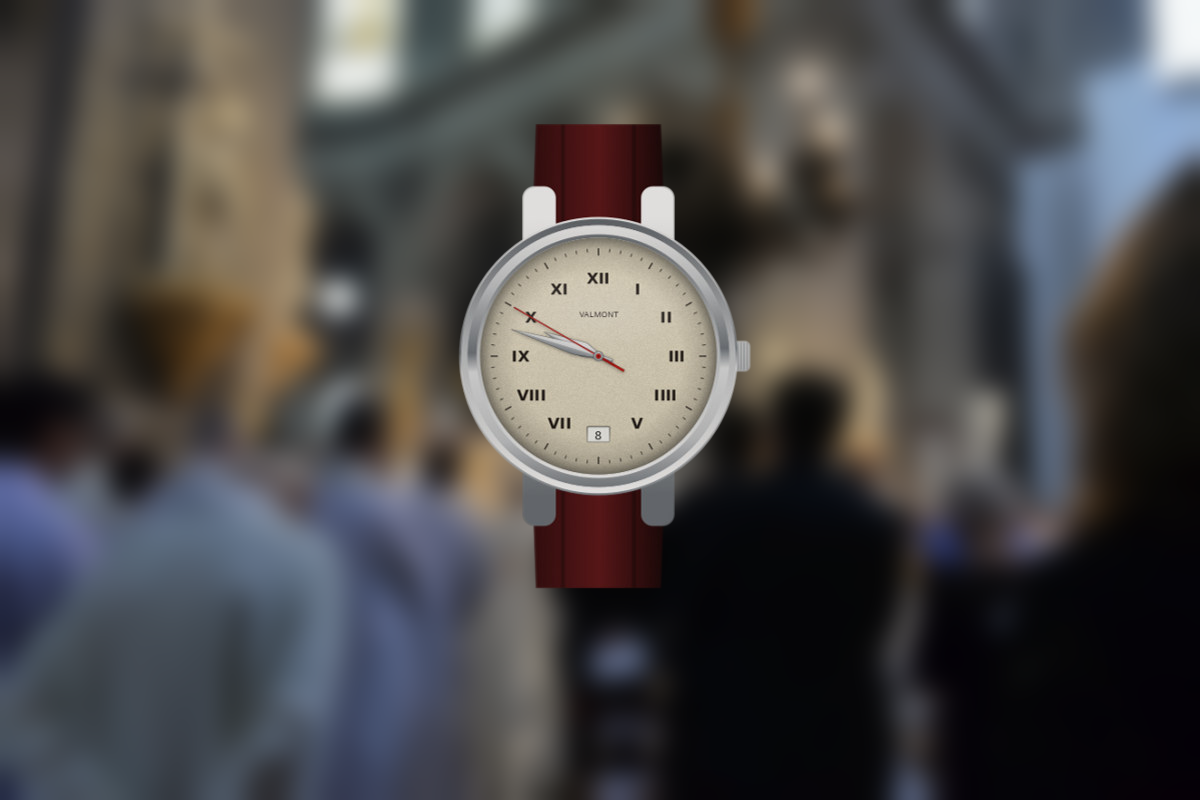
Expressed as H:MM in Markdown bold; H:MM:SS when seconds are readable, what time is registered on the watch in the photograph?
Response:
**9:47:50**
